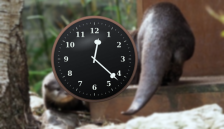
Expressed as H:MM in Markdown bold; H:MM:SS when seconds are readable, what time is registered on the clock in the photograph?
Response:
**12:22**
